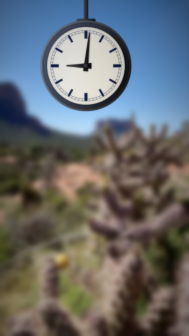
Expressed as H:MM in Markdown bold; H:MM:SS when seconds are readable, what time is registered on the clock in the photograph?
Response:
**9:01**
